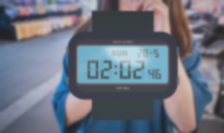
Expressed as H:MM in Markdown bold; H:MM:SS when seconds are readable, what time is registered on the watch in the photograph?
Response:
**2:02**
